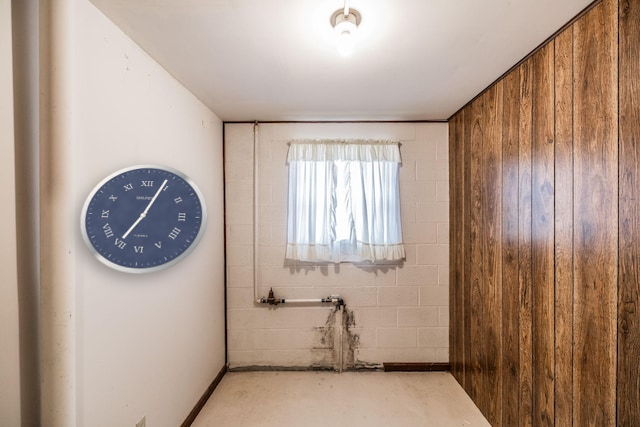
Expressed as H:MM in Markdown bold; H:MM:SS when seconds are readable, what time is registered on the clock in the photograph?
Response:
**7:04**
